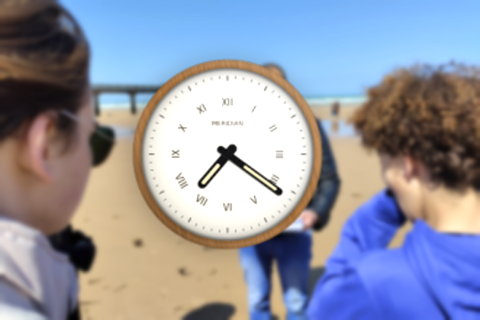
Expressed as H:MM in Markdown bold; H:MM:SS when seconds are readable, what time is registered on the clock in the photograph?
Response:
**7:21**
